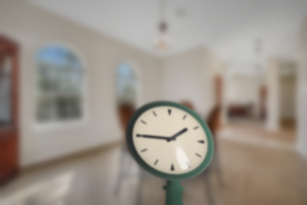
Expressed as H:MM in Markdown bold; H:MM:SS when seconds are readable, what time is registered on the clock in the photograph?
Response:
**1:45**
